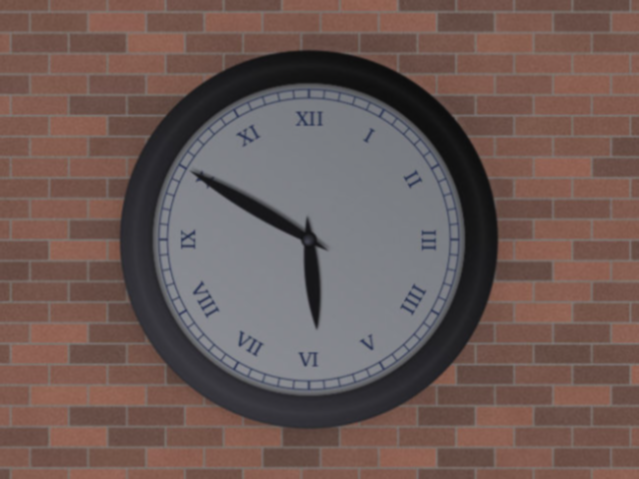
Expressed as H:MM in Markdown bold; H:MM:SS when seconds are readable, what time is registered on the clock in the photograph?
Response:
**5:50**
